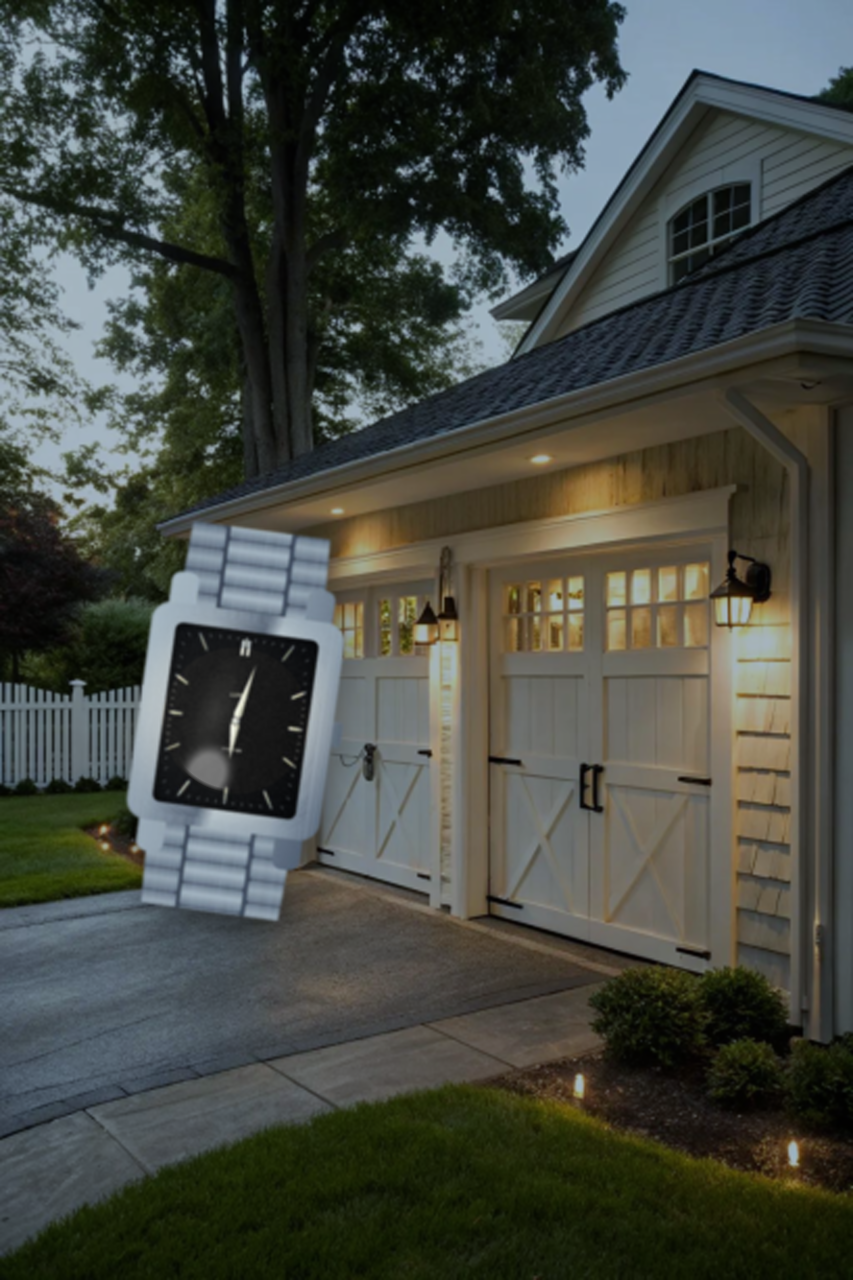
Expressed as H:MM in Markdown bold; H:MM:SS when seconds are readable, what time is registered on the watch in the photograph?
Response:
**6:02**
